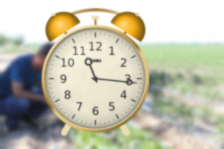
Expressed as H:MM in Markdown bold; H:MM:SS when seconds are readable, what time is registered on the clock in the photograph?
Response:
**11:16**
